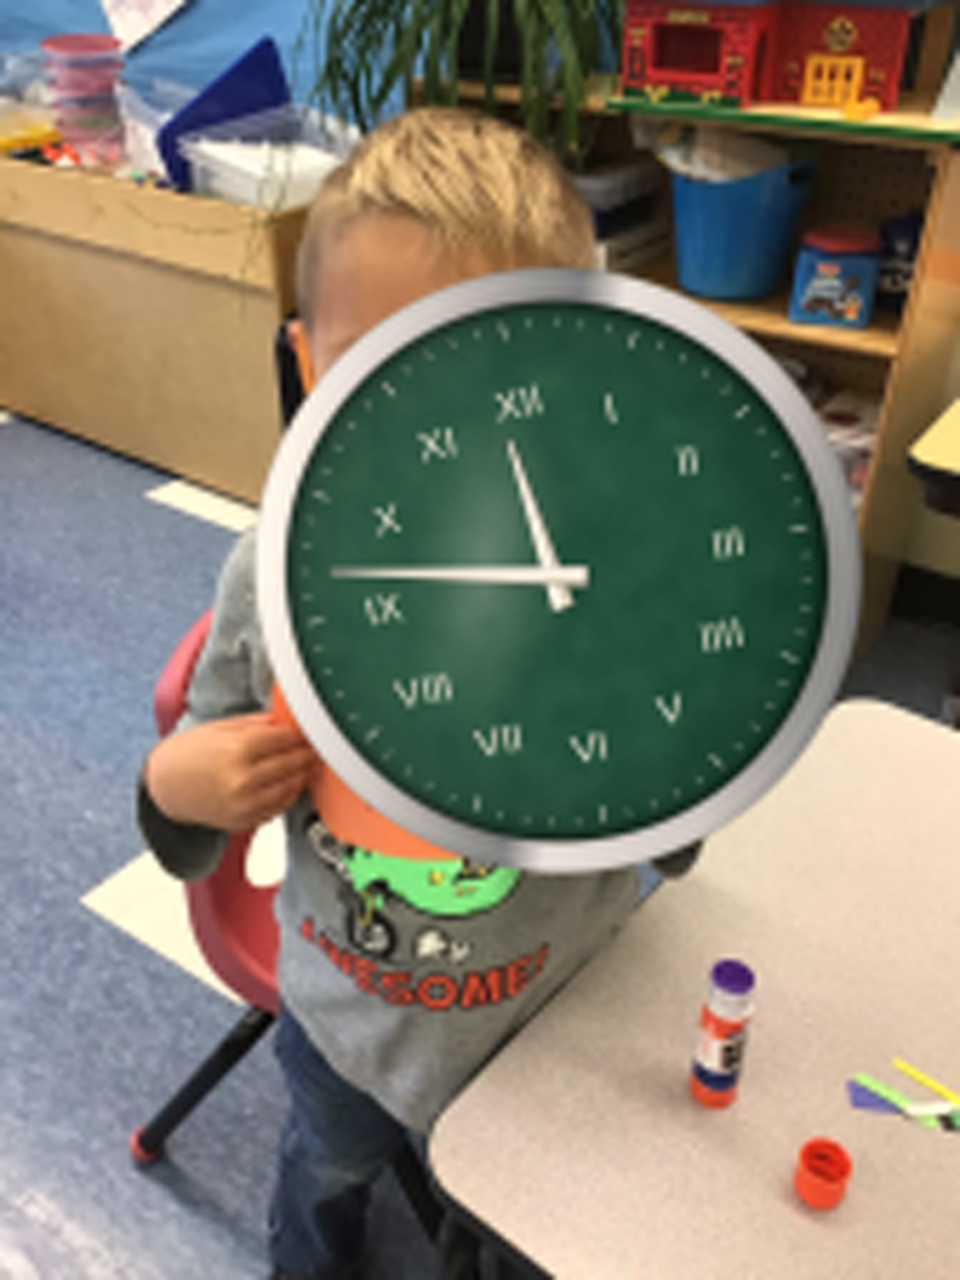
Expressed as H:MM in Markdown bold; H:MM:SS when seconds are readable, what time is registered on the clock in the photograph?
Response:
**11:47**
